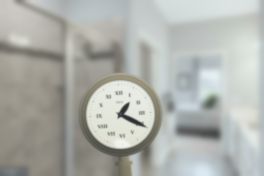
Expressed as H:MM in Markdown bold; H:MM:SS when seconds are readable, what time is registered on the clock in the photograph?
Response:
**1:20**
